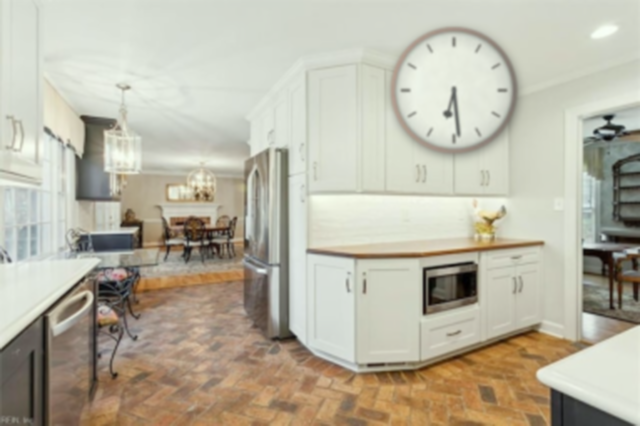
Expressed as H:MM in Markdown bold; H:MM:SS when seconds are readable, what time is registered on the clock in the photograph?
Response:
**6:29**
